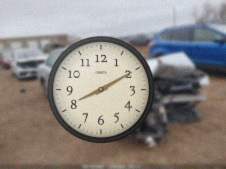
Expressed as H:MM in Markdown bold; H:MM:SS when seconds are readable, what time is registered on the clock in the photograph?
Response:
**8:10**
